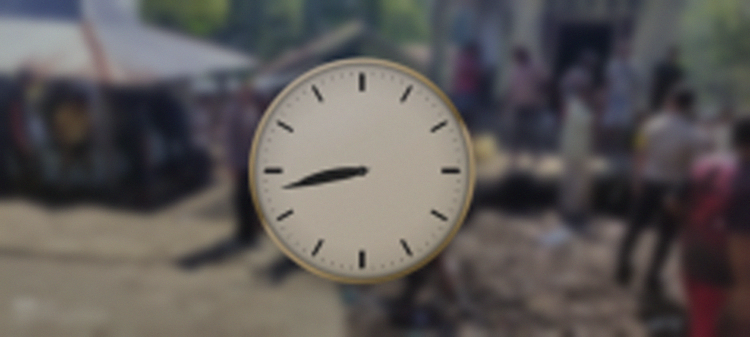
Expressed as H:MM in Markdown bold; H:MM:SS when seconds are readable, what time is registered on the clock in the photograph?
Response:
**8:43**
